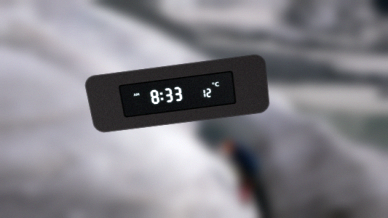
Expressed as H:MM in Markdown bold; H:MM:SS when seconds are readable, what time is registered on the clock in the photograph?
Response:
**8:33**
